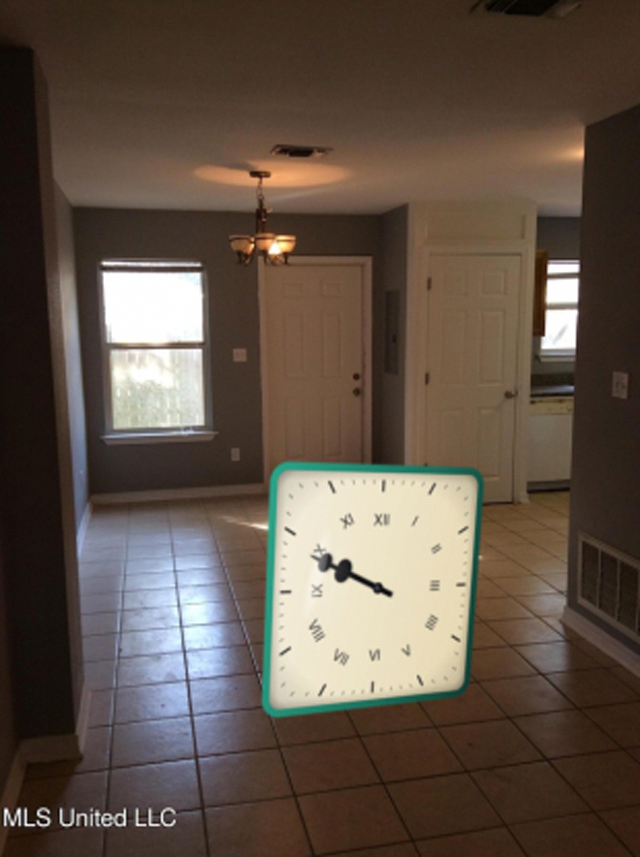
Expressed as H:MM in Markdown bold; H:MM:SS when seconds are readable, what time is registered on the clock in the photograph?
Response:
**9:49**
